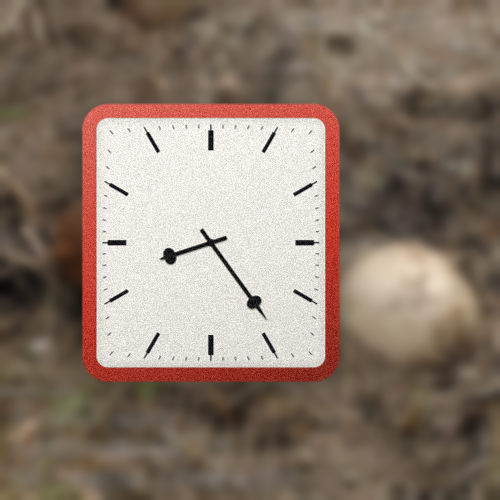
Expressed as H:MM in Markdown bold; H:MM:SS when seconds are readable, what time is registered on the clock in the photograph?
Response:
**8:24**
